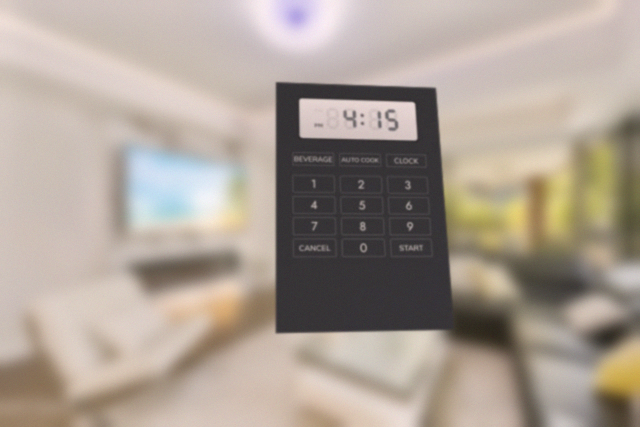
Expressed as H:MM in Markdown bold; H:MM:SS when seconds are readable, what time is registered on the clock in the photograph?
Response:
**4:15**
